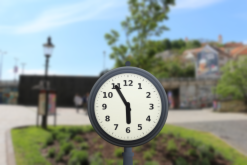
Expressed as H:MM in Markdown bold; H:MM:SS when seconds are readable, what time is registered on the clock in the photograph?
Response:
**5:55**
